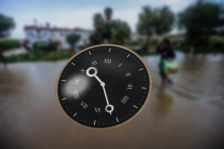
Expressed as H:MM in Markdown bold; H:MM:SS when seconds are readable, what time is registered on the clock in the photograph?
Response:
**10:26**
